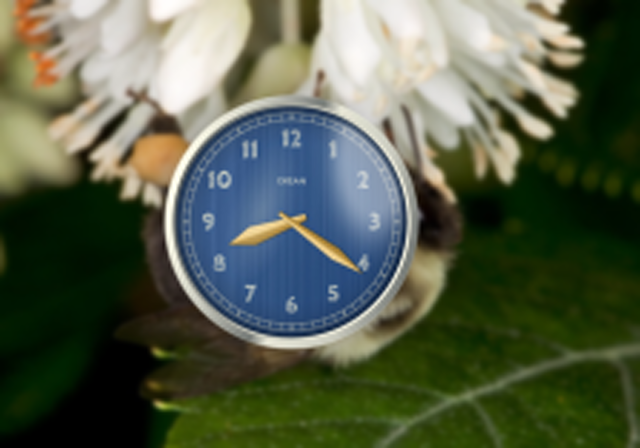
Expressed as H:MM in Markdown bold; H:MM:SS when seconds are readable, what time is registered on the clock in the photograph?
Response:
**8:21**
